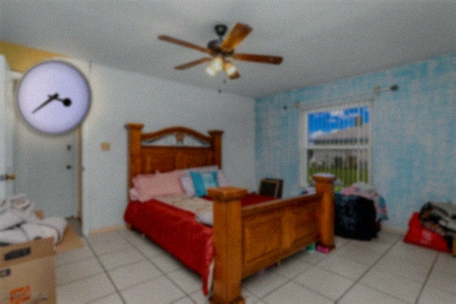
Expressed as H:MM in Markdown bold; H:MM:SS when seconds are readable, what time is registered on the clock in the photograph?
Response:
**3:39**
